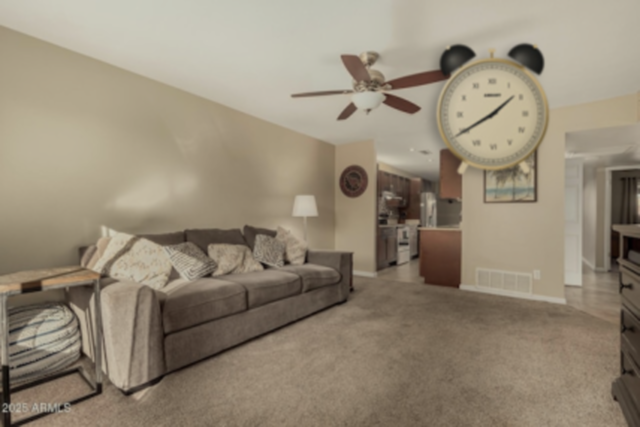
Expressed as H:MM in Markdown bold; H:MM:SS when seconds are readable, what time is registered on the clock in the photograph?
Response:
**1:40**
